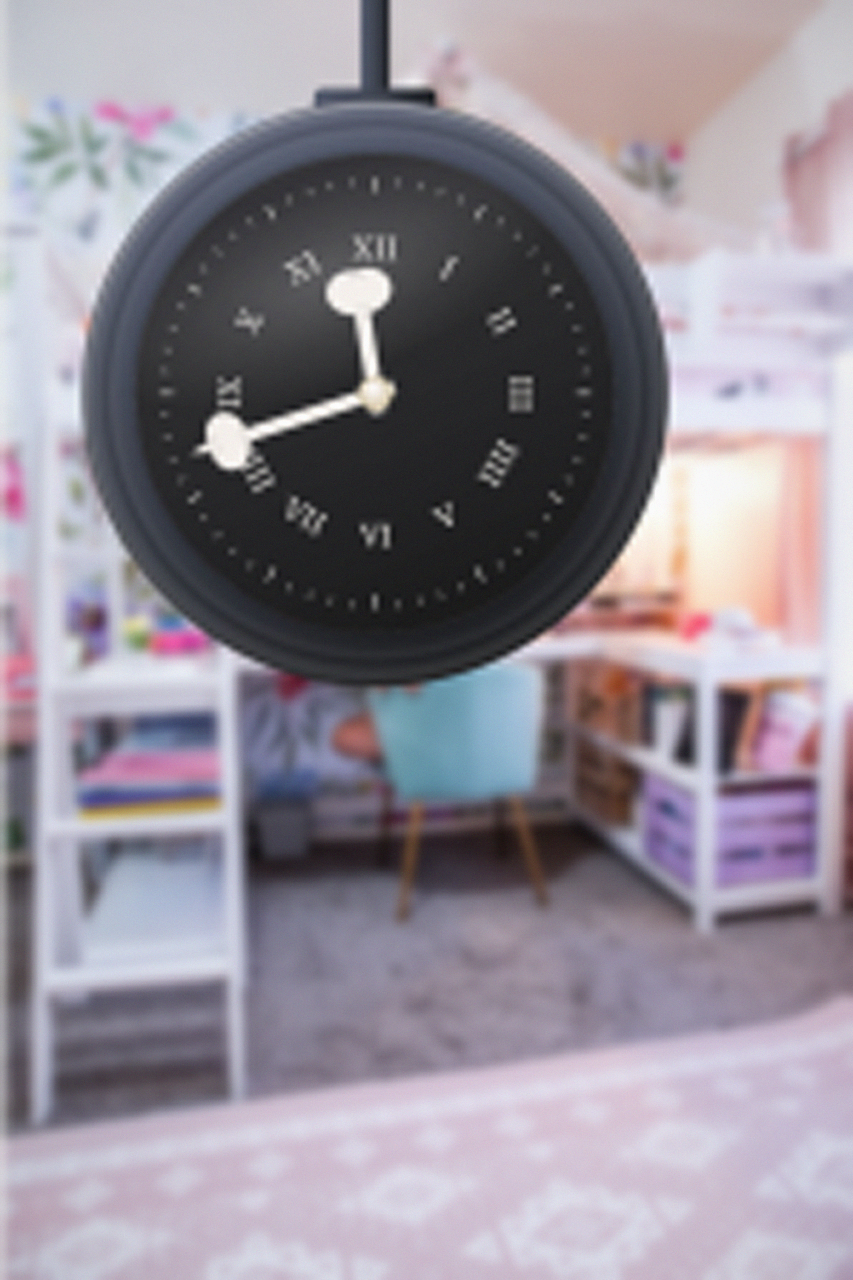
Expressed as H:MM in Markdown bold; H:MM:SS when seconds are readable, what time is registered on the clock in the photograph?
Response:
**11:42**
